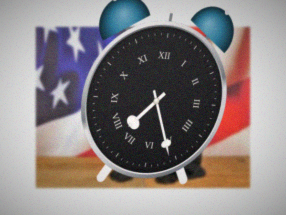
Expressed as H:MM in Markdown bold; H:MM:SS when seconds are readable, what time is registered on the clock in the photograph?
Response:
**7:26**
